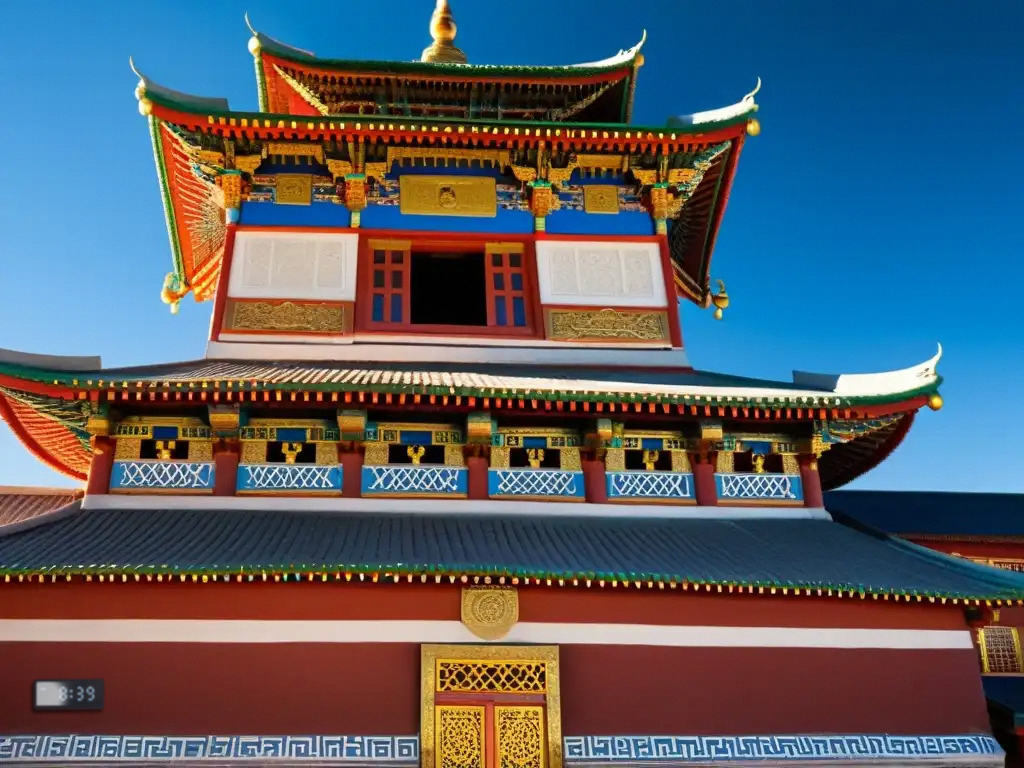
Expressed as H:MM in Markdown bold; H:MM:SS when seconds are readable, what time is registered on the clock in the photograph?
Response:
**8:39**
